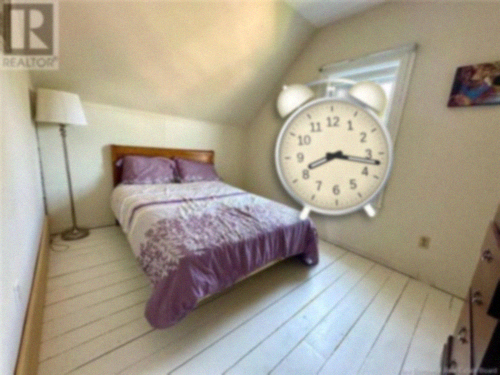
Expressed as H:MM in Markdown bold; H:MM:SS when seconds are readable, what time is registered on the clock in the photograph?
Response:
**8:17**
